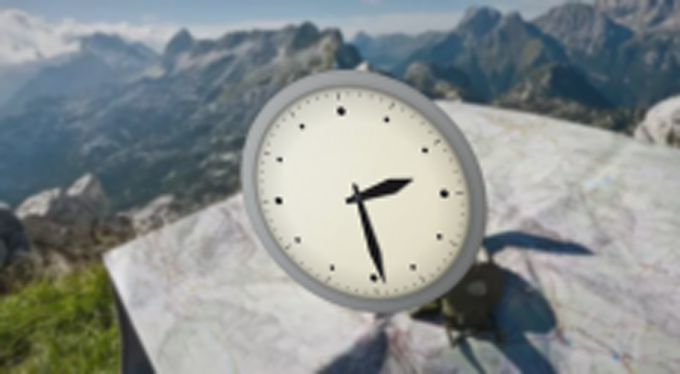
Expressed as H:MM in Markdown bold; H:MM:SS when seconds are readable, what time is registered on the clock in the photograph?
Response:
**2:29**
